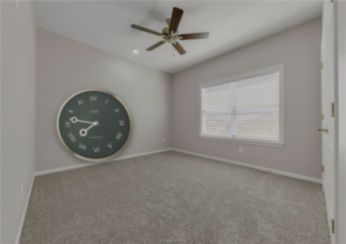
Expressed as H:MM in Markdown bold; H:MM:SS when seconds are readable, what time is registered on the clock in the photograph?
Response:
**7:47**
